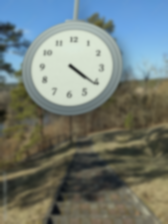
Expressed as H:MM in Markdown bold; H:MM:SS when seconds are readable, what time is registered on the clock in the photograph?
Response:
**4:21**
